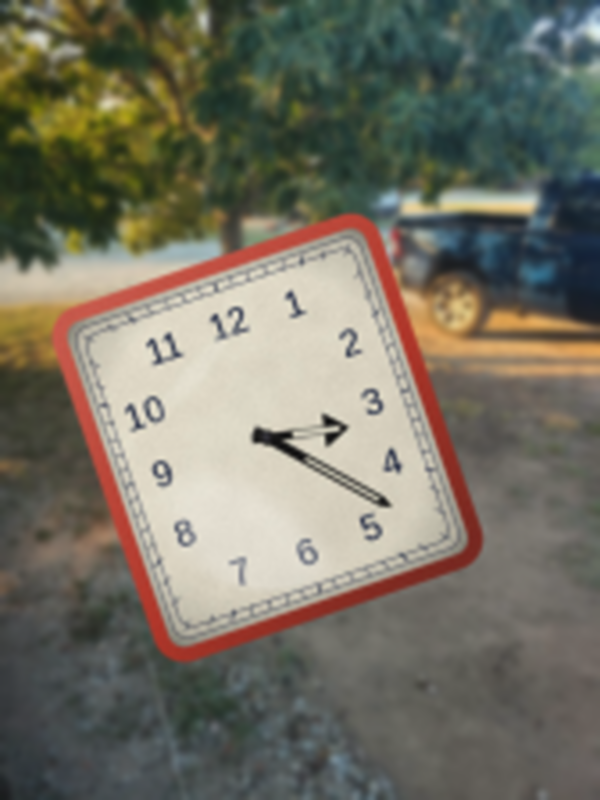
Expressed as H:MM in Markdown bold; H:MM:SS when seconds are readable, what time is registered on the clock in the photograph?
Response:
**3:23**
